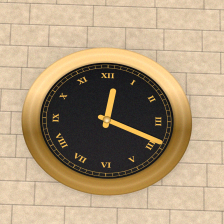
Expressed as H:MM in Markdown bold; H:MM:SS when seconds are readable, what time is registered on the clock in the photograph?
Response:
**12:19**
